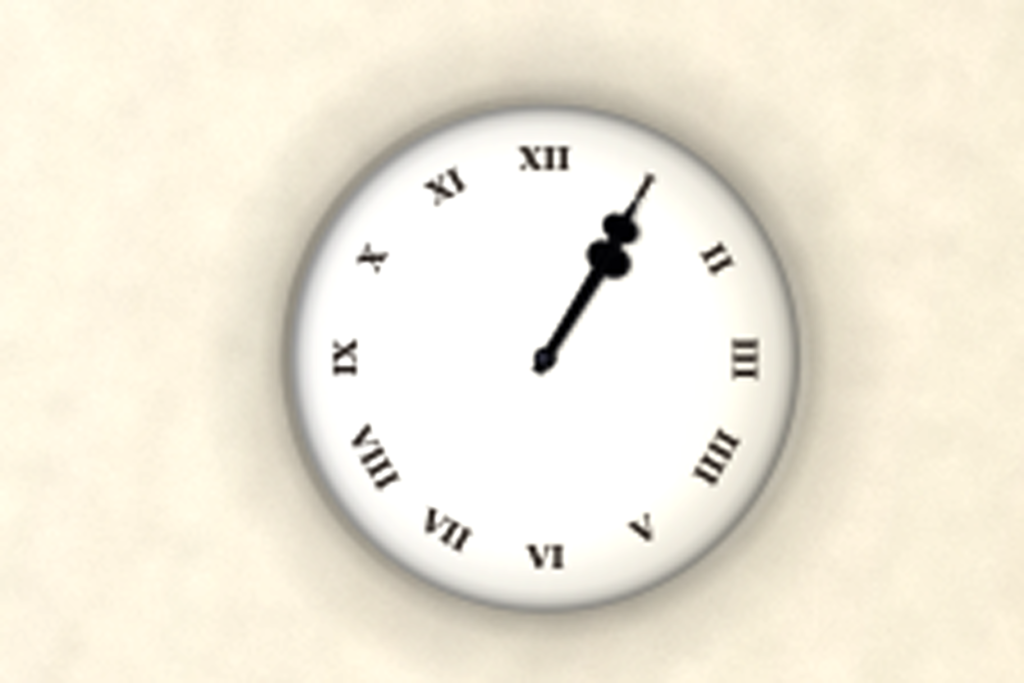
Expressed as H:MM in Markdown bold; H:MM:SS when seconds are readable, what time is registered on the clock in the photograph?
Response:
**1:05**
